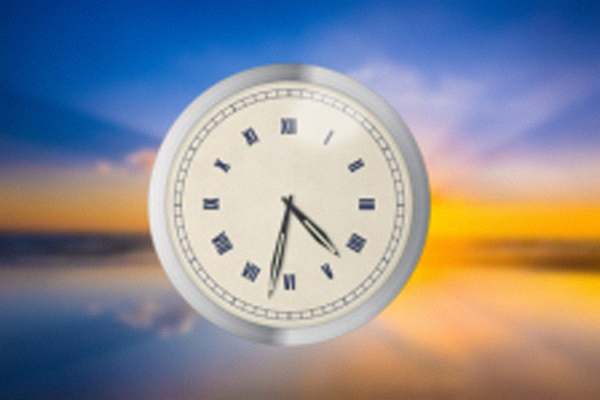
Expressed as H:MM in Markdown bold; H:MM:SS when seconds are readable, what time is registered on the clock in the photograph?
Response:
**4:32**
